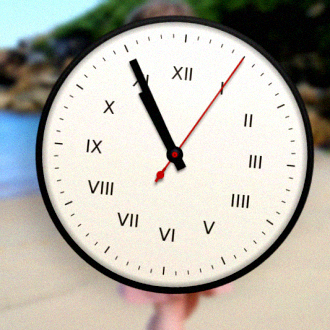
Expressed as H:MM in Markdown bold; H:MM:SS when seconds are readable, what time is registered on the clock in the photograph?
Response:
**10:55:05**
